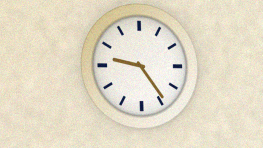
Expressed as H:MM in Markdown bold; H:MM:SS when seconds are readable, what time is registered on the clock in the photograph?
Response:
**9:24**
